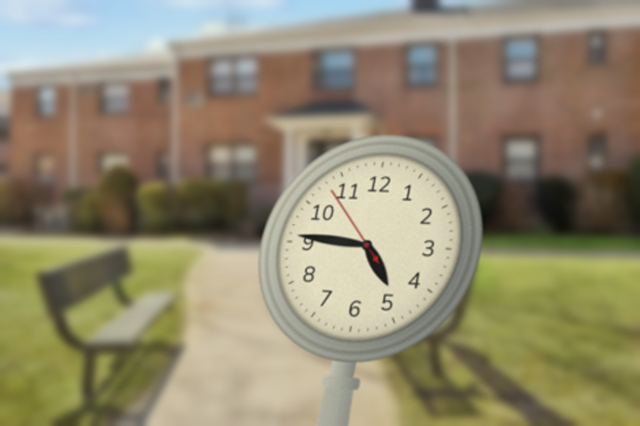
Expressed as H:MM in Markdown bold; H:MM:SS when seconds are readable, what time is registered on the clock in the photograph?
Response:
**4:45:53**
